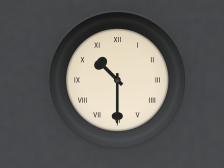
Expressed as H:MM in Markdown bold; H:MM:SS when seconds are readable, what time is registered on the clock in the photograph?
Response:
**10:30**
